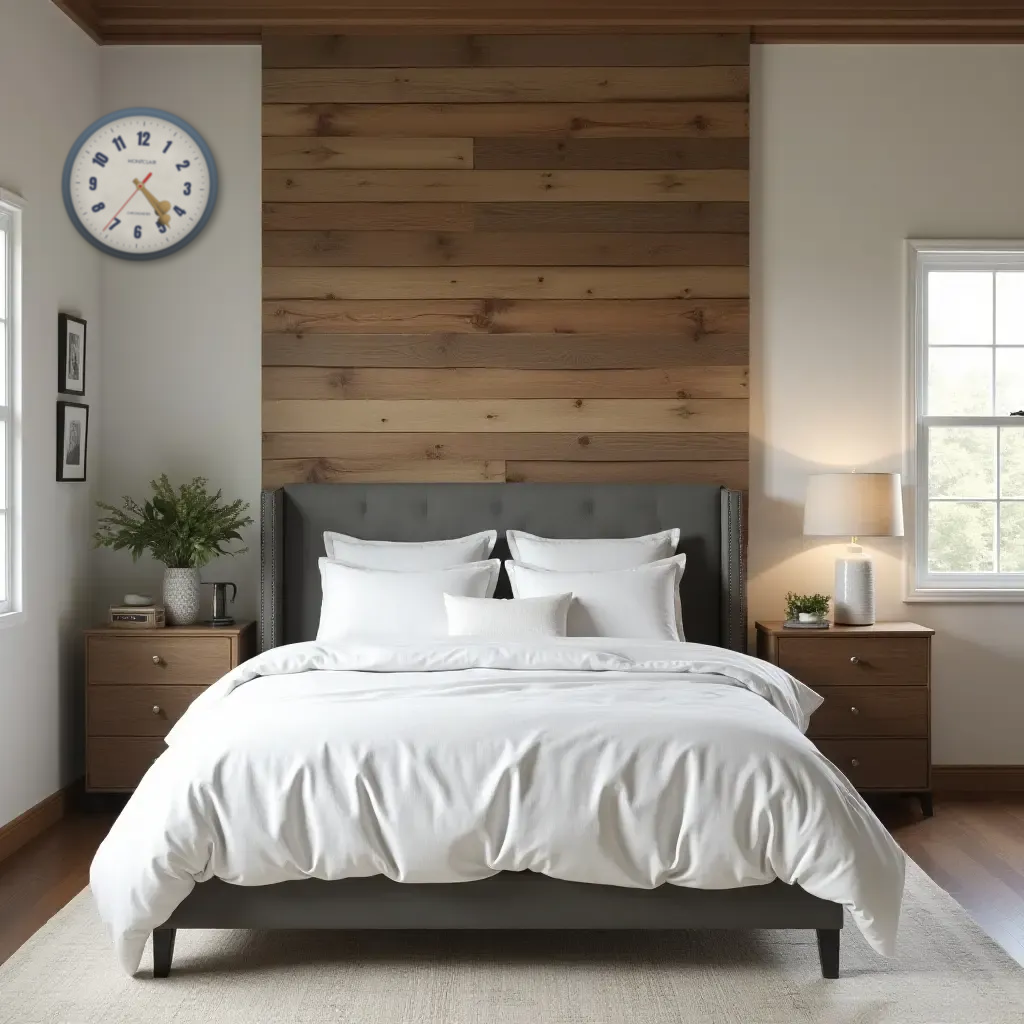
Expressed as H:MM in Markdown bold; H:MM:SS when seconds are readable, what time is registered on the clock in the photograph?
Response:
**4:23:36**
